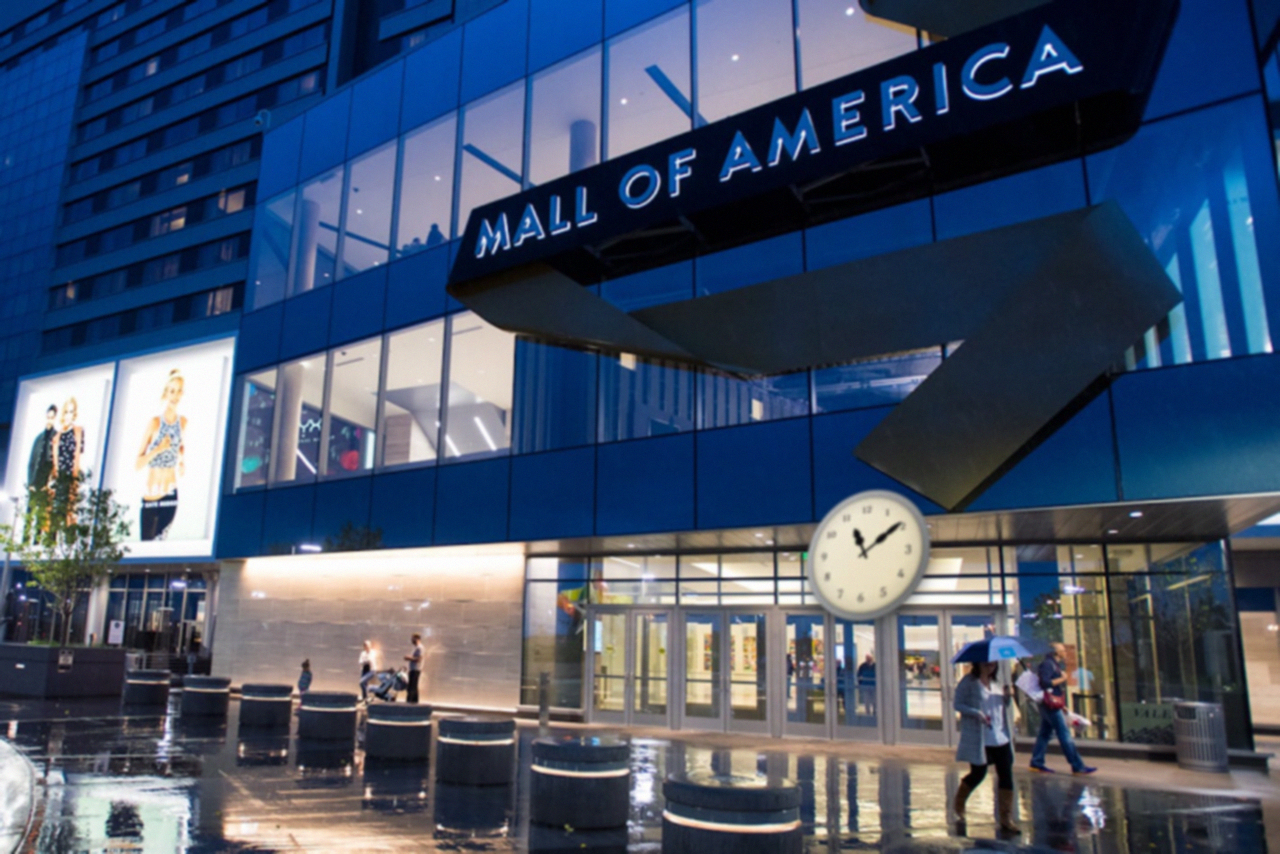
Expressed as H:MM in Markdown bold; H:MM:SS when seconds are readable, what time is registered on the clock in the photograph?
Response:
**11:09**
